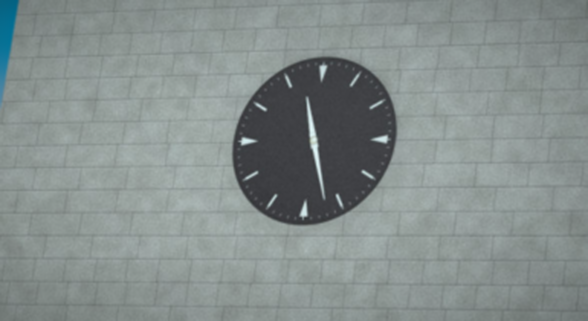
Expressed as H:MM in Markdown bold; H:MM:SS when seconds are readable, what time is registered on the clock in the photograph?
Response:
**11:27**
